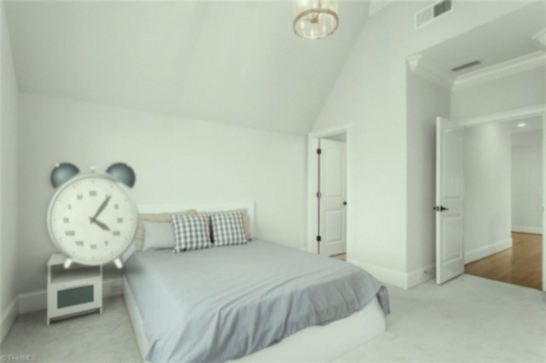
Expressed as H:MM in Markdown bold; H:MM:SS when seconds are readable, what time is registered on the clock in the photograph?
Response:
**4:06**
